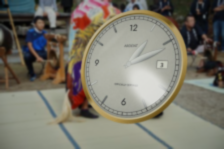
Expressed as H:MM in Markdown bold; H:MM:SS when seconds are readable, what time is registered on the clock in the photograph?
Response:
**1:11**
